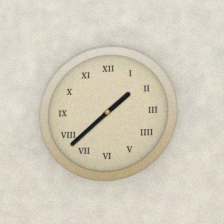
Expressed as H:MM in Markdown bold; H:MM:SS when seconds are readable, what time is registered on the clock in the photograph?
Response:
**1:38**
